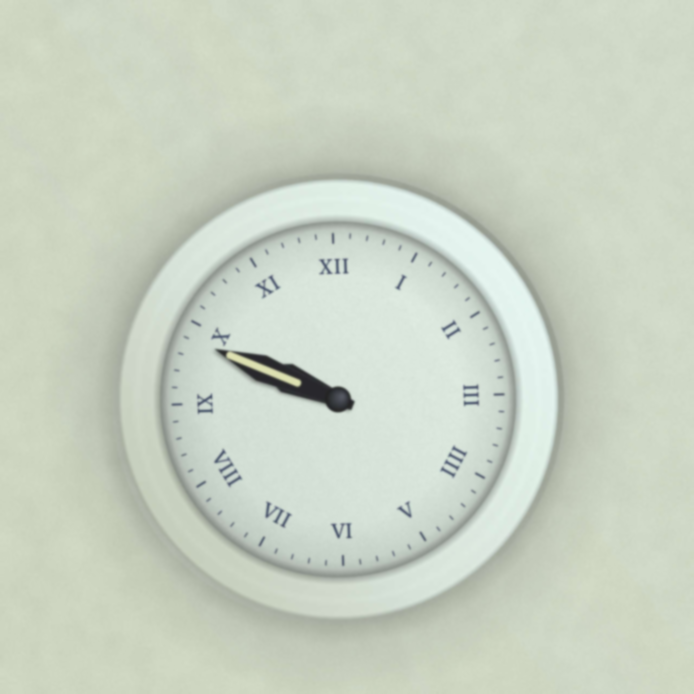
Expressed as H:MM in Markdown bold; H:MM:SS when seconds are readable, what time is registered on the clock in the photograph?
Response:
**9:49**
